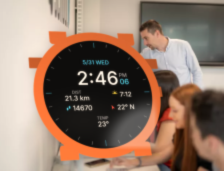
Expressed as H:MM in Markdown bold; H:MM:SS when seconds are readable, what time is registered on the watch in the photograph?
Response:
**2:46**
